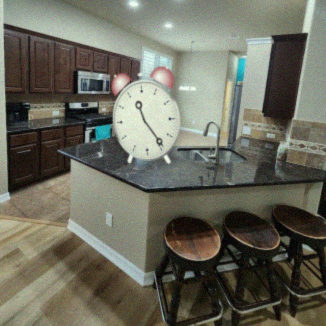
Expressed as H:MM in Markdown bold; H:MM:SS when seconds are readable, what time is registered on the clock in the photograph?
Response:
**11:24**
